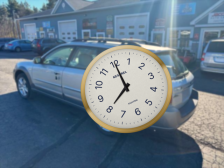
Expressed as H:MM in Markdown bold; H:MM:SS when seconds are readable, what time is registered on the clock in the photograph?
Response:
**8:00**
